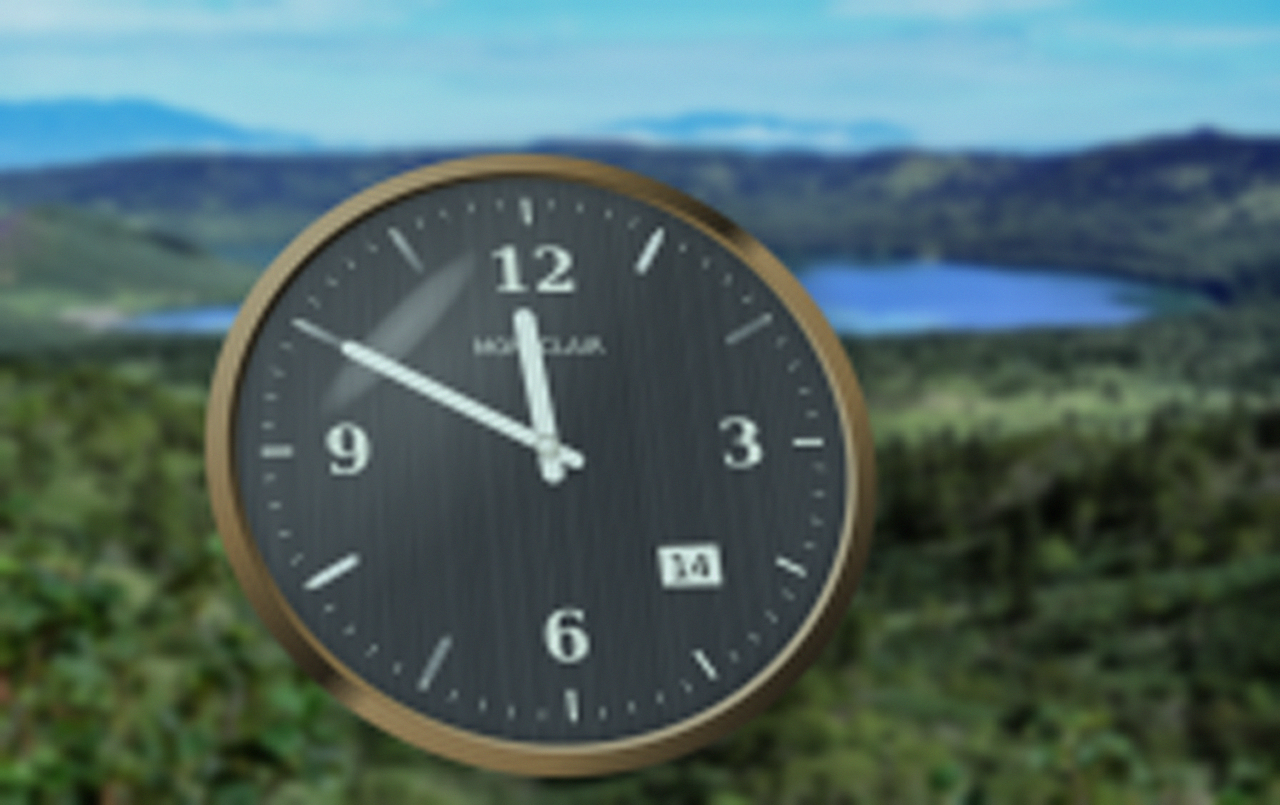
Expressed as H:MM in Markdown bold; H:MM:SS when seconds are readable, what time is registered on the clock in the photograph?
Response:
**11:50**
